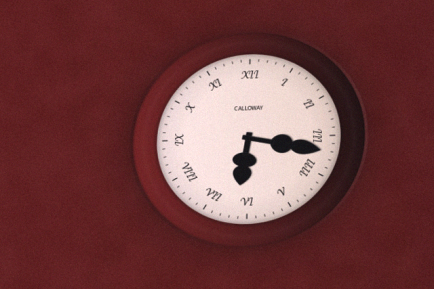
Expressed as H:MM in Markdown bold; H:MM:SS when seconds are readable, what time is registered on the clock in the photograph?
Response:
**6:17**
